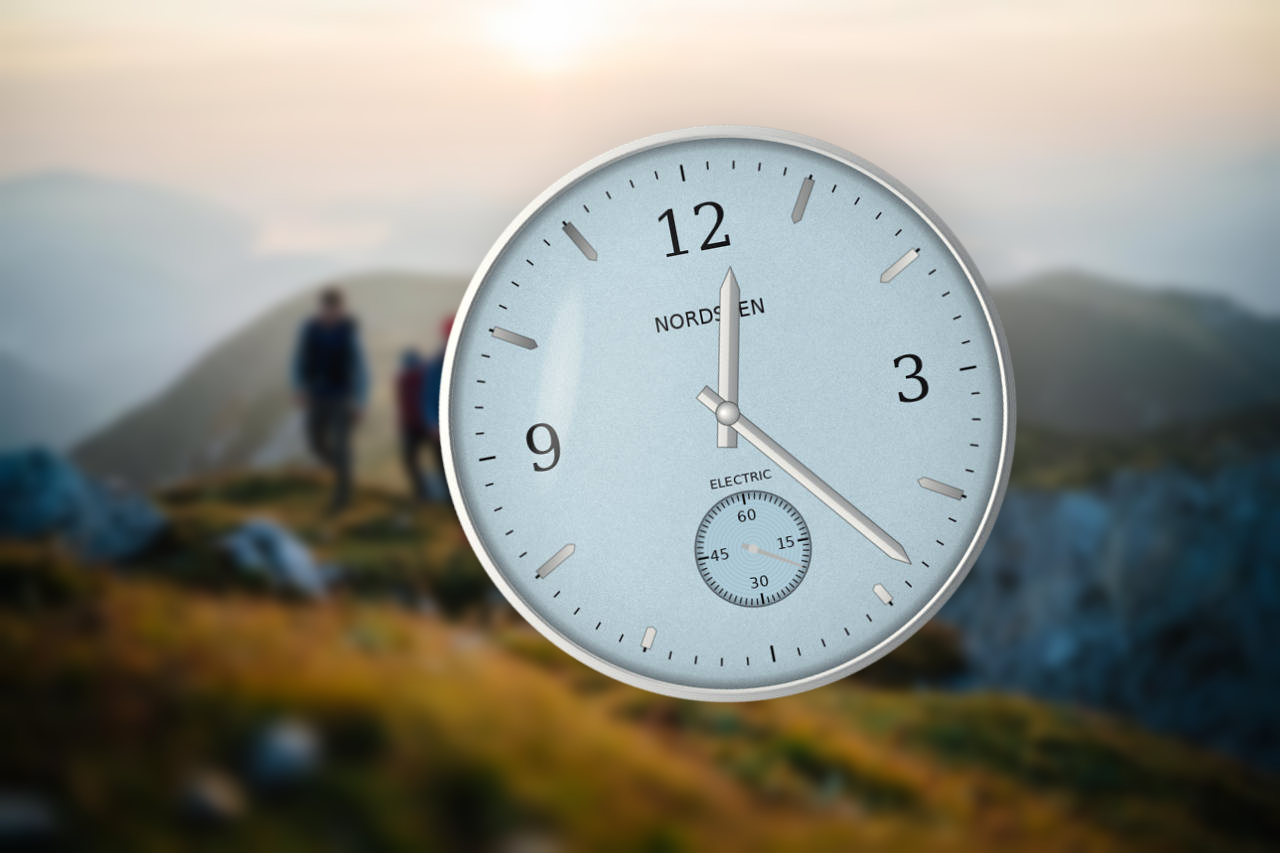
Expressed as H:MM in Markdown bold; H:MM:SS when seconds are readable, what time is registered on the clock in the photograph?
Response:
**12:23:20**
